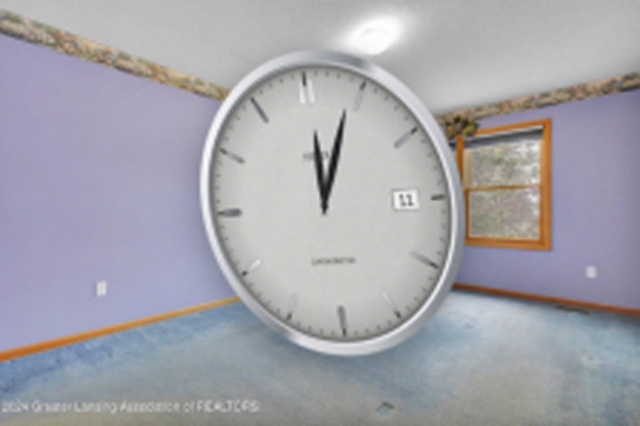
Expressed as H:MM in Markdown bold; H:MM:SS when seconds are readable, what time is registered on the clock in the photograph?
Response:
**12:04**
